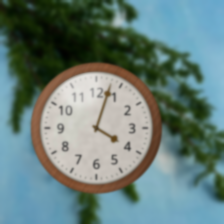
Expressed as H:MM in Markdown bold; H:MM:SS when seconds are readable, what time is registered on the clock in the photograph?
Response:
**4:03**
